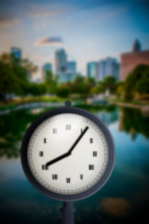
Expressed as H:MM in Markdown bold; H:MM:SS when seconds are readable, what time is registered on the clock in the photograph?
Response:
**8:06**
